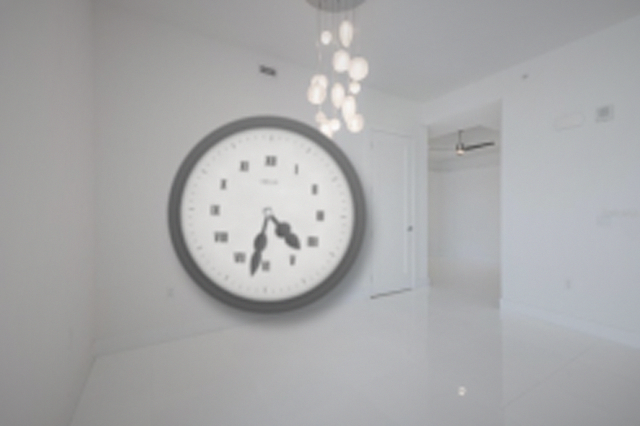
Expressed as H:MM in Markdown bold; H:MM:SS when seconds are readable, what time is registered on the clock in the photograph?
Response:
**4:32**
